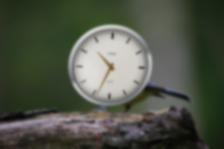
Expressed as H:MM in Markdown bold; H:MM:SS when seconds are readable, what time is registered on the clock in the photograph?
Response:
**10:34**
